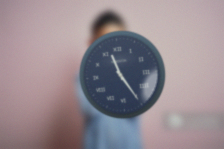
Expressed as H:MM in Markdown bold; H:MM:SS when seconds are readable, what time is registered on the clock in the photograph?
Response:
**11:25**
